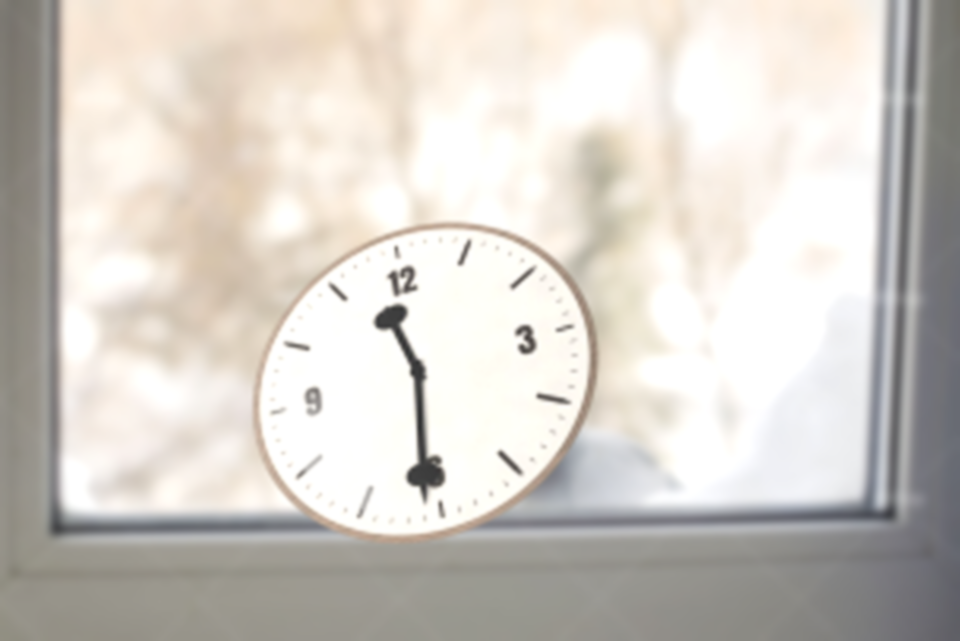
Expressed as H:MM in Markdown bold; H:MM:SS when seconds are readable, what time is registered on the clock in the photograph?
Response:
**11:31**
